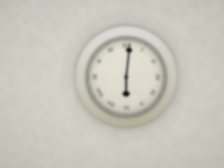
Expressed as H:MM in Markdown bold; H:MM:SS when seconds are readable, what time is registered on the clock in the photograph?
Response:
**6:01**
